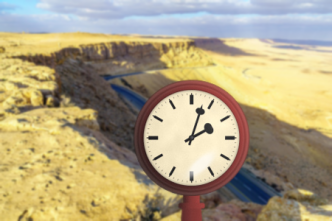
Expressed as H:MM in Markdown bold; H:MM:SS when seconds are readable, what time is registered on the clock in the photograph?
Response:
**2:03**
